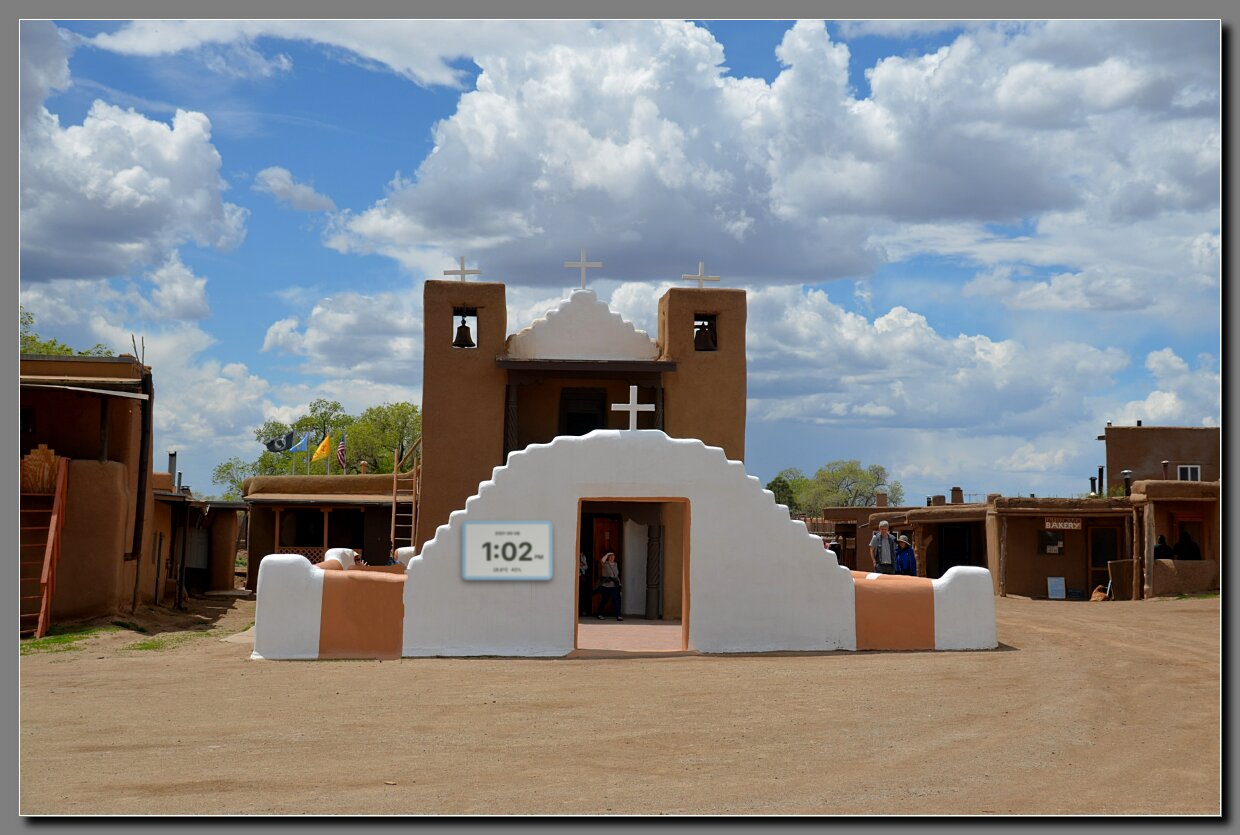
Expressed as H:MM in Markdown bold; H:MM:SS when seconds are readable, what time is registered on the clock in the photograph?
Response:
**1:02**
